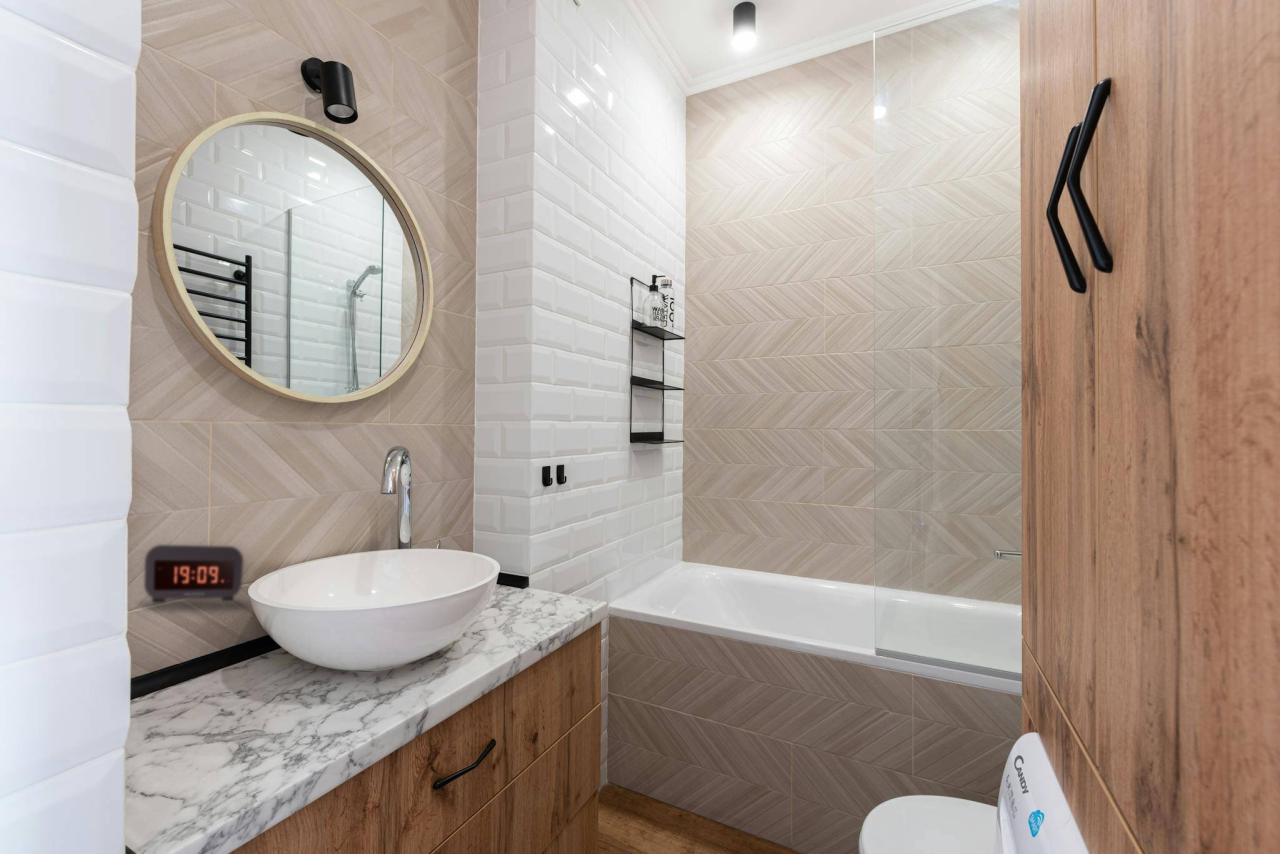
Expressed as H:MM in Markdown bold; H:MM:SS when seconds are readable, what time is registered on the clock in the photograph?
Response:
**19:09**
